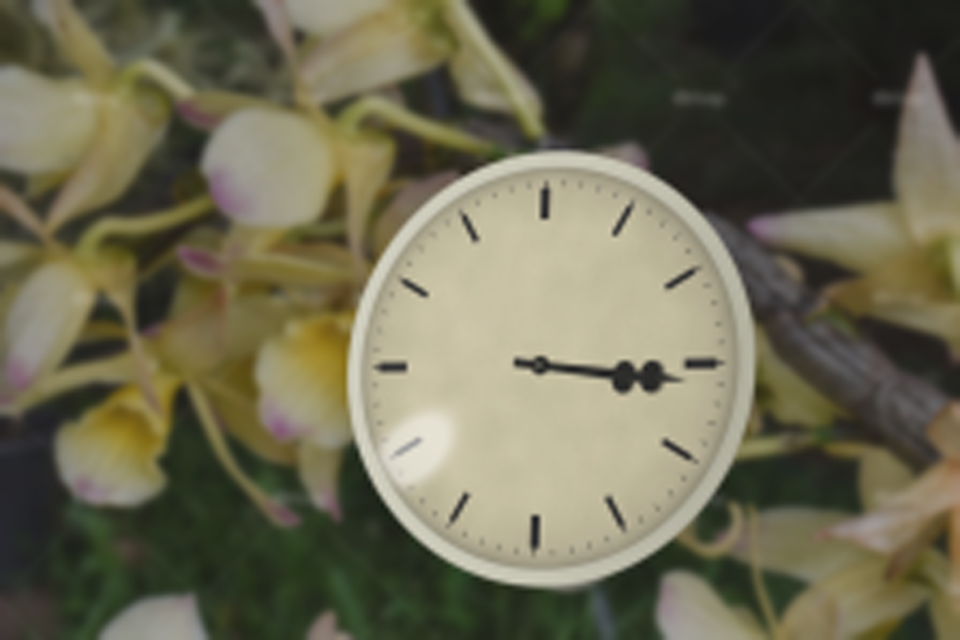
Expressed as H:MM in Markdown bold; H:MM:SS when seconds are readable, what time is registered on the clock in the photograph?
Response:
**3:16**
